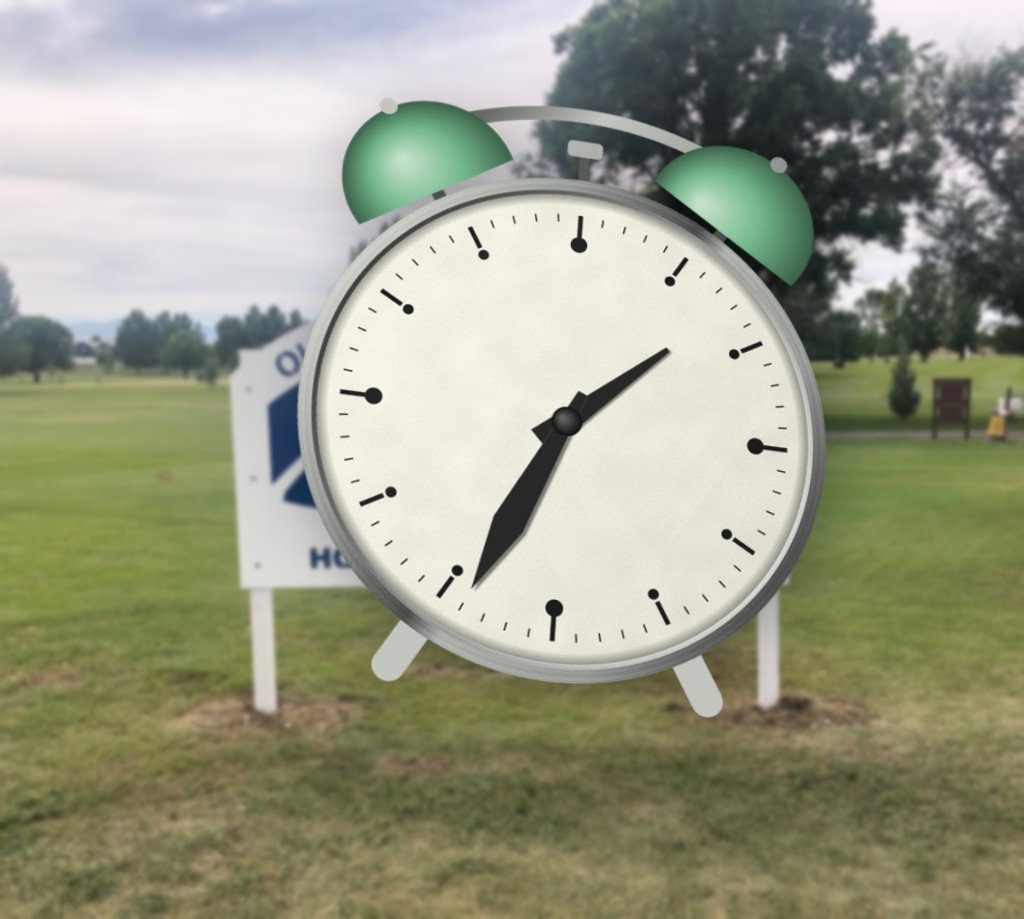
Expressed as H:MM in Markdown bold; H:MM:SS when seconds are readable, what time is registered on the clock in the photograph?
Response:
**1:34**
